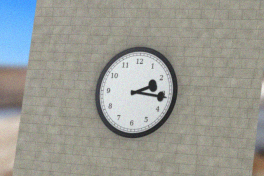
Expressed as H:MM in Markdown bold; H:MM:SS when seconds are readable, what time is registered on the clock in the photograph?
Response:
**2:16**
